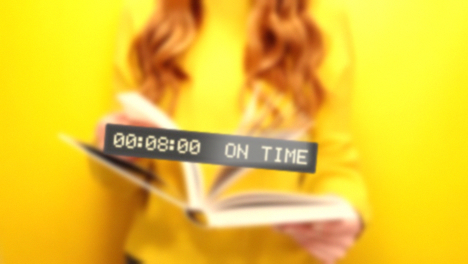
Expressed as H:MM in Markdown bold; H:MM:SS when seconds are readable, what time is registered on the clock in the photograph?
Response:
**0:08:00**
